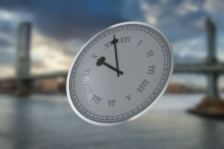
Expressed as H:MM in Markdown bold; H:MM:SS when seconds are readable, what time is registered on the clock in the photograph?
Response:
**9:57**
